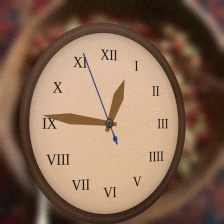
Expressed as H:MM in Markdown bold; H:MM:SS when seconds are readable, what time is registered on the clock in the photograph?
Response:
**12:45:56**
